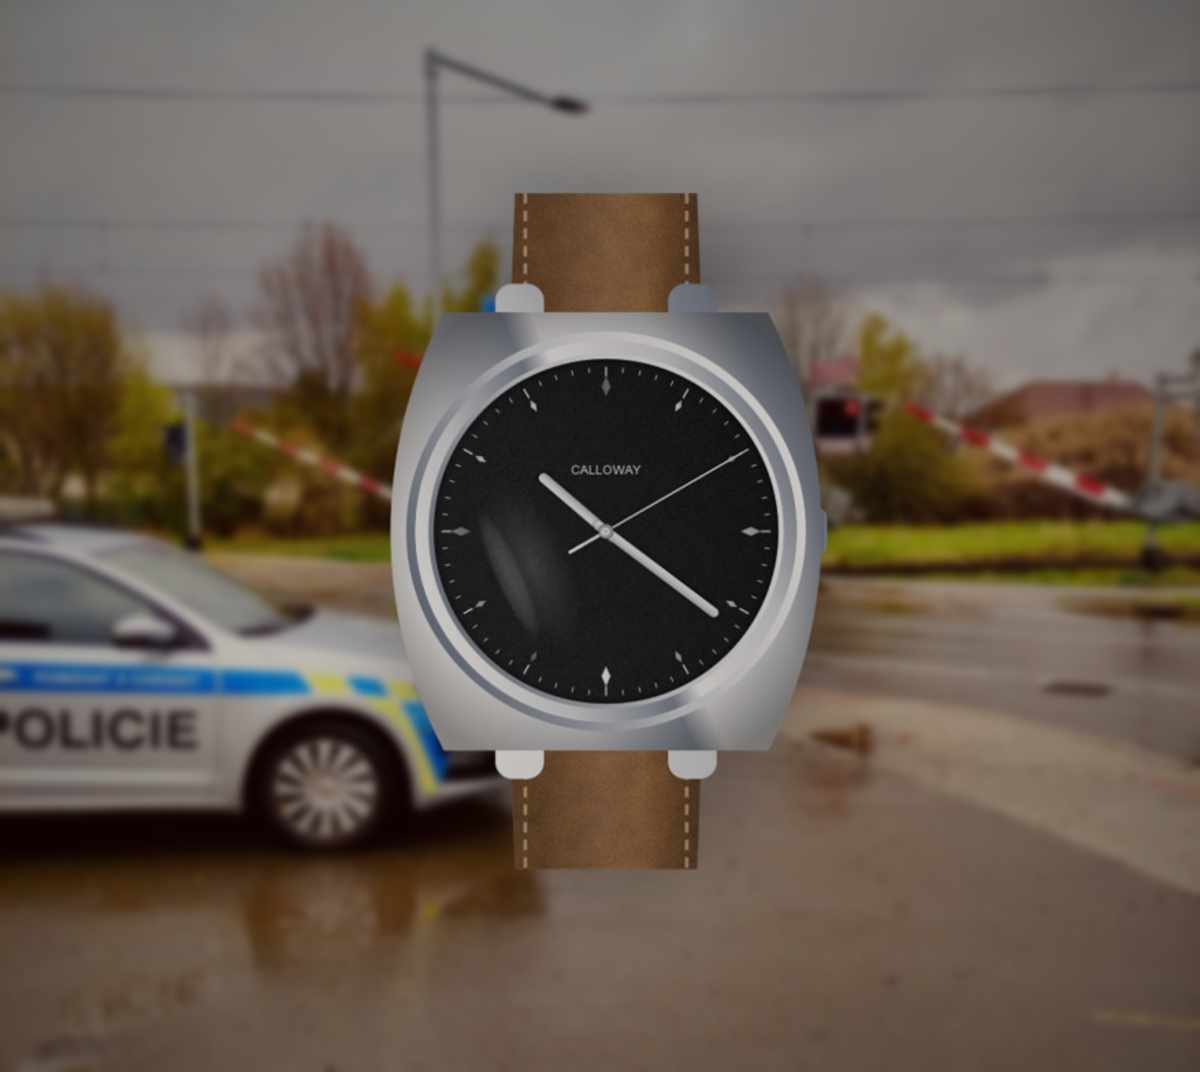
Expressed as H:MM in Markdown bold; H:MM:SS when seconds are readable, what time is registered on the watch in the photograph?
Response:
**10:21:10**
